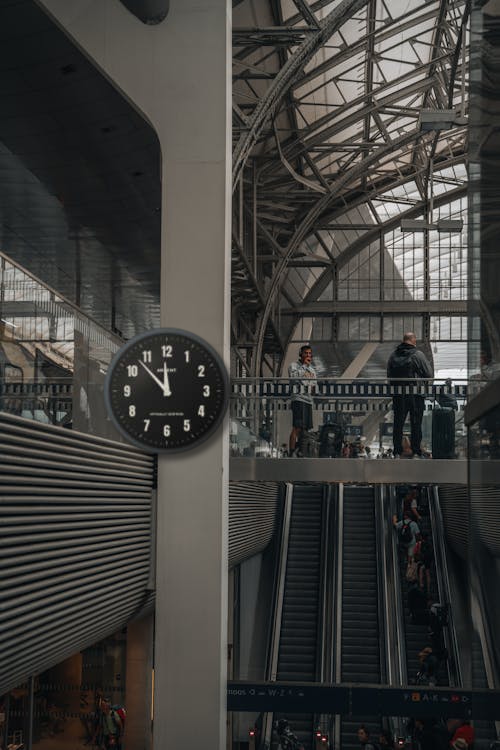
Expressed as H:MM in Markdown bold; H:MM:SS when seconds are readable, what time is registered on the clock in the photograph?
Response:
**11:53**
